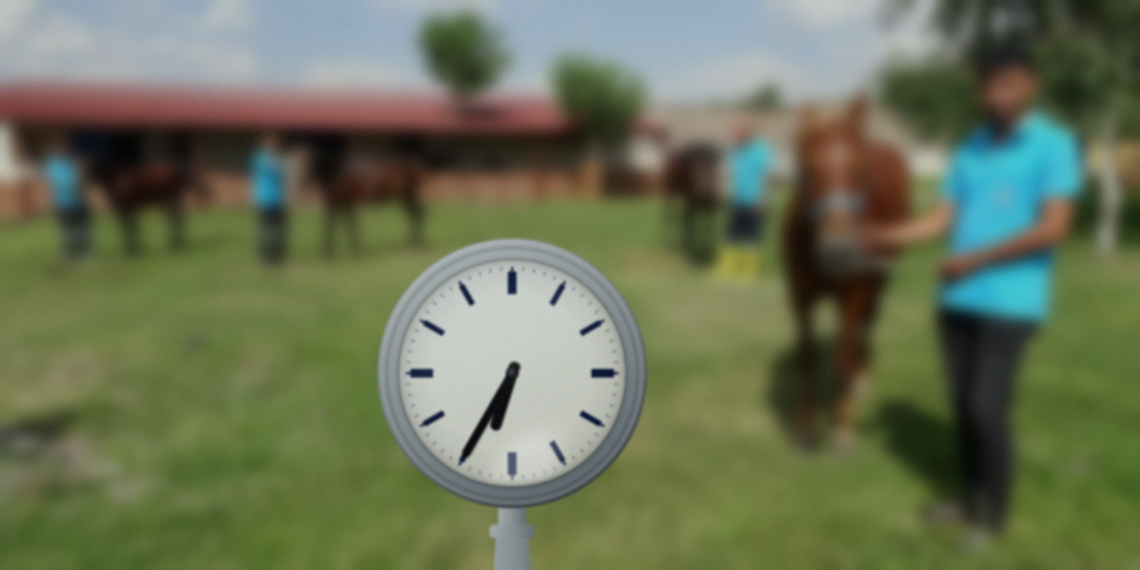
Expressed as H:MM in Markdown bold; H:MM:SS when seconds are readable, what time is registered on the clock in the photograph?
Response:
**6:35**
